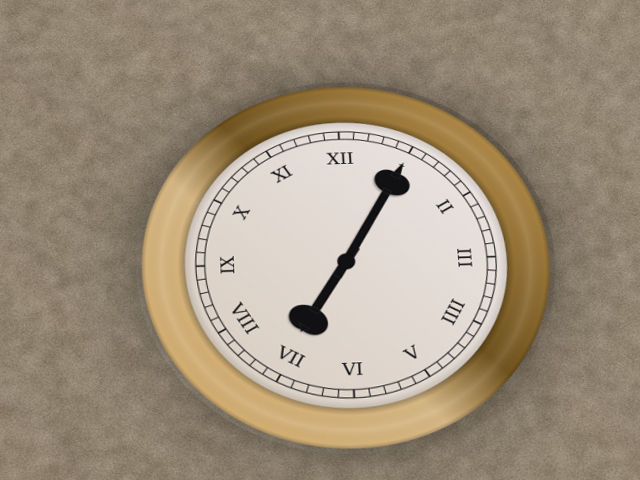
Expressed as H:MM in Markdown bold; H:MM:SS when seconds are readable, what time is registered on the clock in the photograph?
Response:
**7:05**
